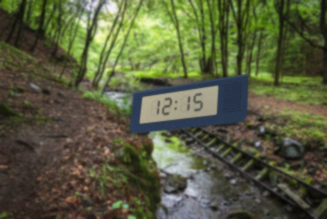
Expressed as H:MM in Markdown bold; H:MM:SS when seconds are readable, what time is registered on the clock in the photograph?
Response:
**12:15**
